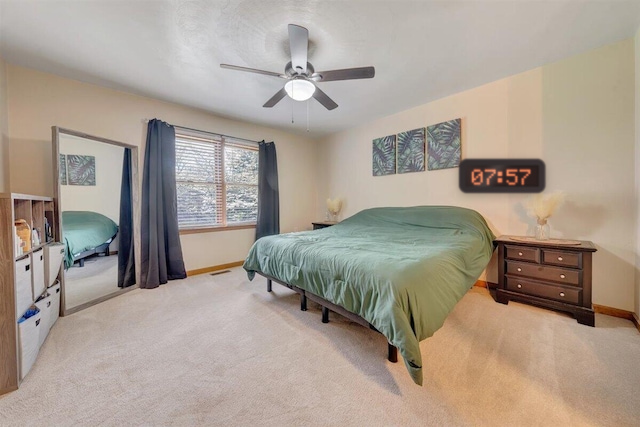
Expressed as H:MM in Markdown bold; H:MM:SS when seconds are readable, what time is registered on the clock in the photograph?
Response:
**7:57**
